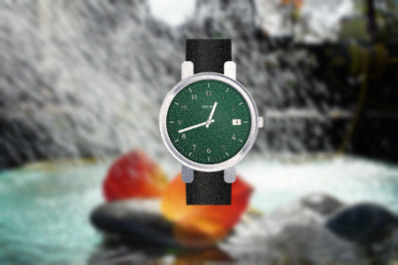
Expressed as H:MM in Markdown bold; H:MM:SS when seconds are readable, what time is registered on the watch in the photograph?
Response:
**12:42**
